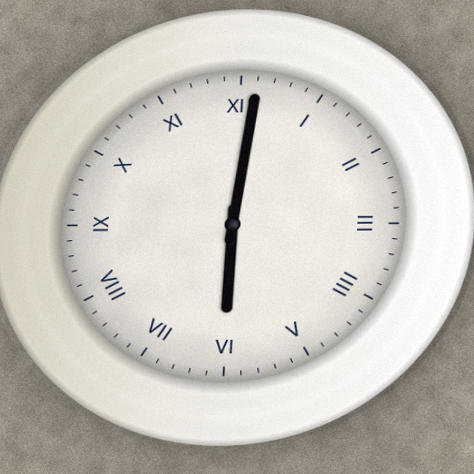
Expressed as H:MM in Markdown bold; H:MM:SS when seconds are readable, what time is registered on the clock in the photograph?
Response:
**6:01**
